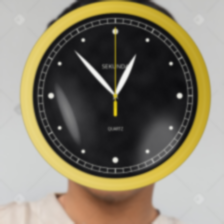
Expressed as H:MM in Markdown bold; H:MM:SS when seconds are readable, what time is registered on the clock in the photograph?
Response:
**12:53:00**
